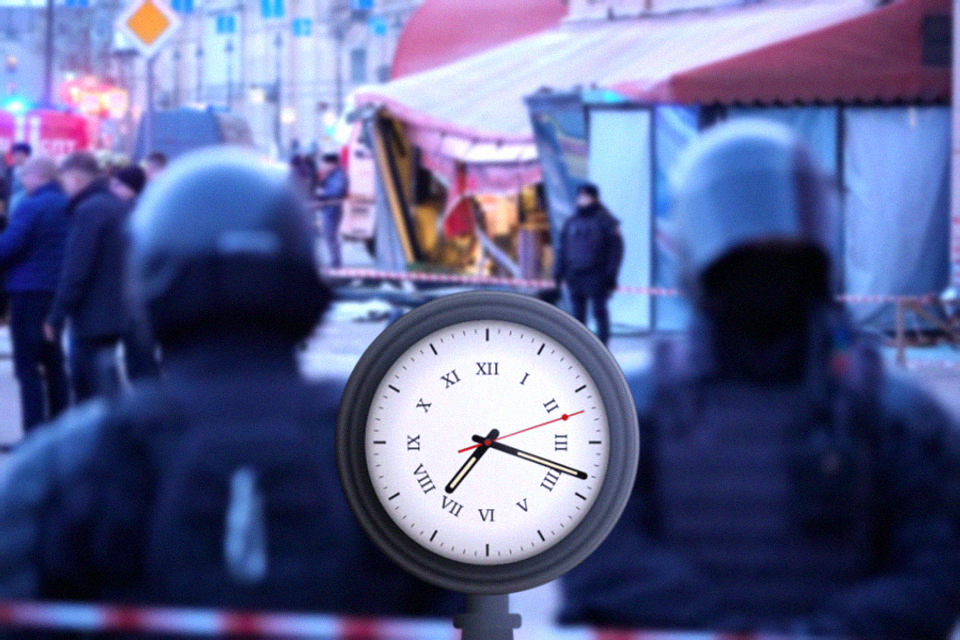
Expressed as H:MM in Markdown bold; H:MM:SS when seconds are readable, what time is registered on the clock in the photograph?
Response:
**7:18:12**
